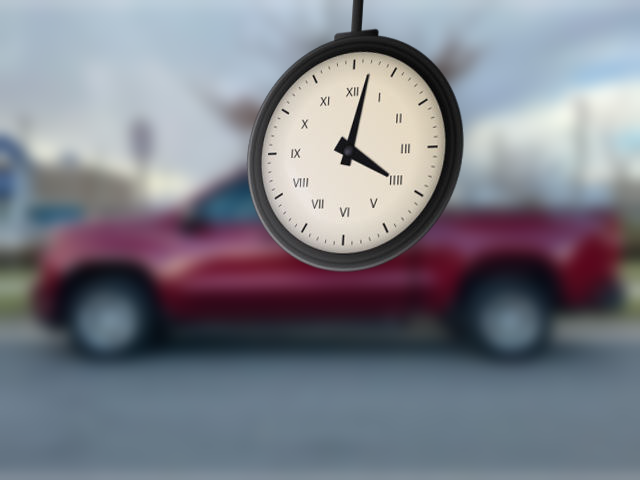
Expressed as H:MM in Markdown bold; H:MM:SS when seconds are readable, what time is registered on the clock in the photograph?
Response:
**4:02**
